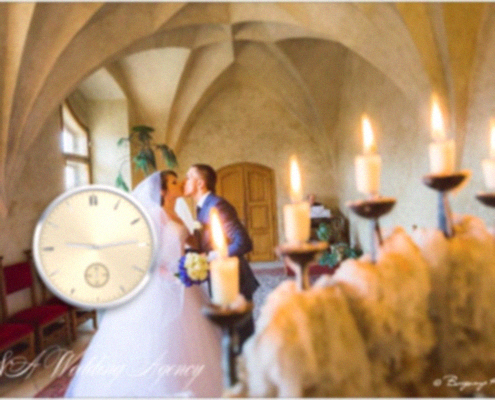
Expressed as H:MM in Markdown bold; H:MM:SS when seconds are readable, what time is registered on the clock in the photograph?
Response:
**9:14**
